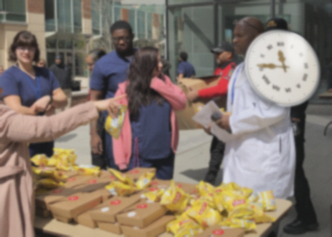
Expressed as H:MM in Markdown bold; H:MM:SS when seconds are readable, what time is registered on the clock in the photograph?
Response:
**11:46**
